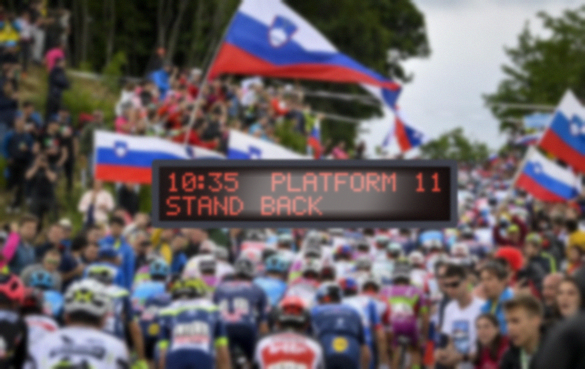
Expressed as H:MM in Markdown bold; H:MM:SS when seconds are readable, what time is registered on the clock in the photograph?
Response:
**10:35**
